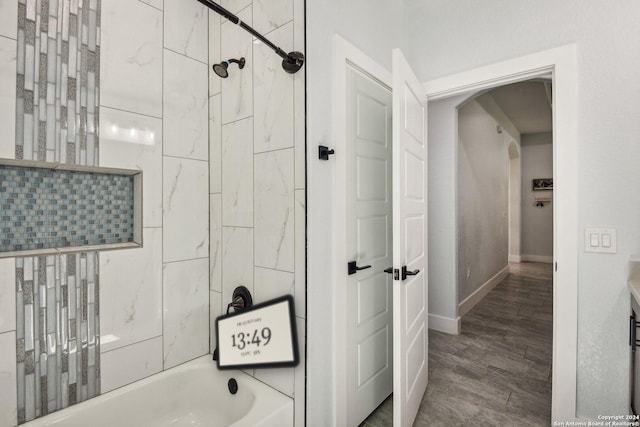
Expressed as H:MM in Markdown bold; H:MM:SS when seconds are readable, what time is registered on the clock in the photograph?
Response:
**13:49**
